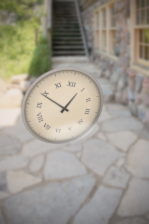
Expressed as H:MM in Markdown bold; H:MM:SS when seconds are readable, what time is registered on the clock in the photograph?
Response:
**12:49**
